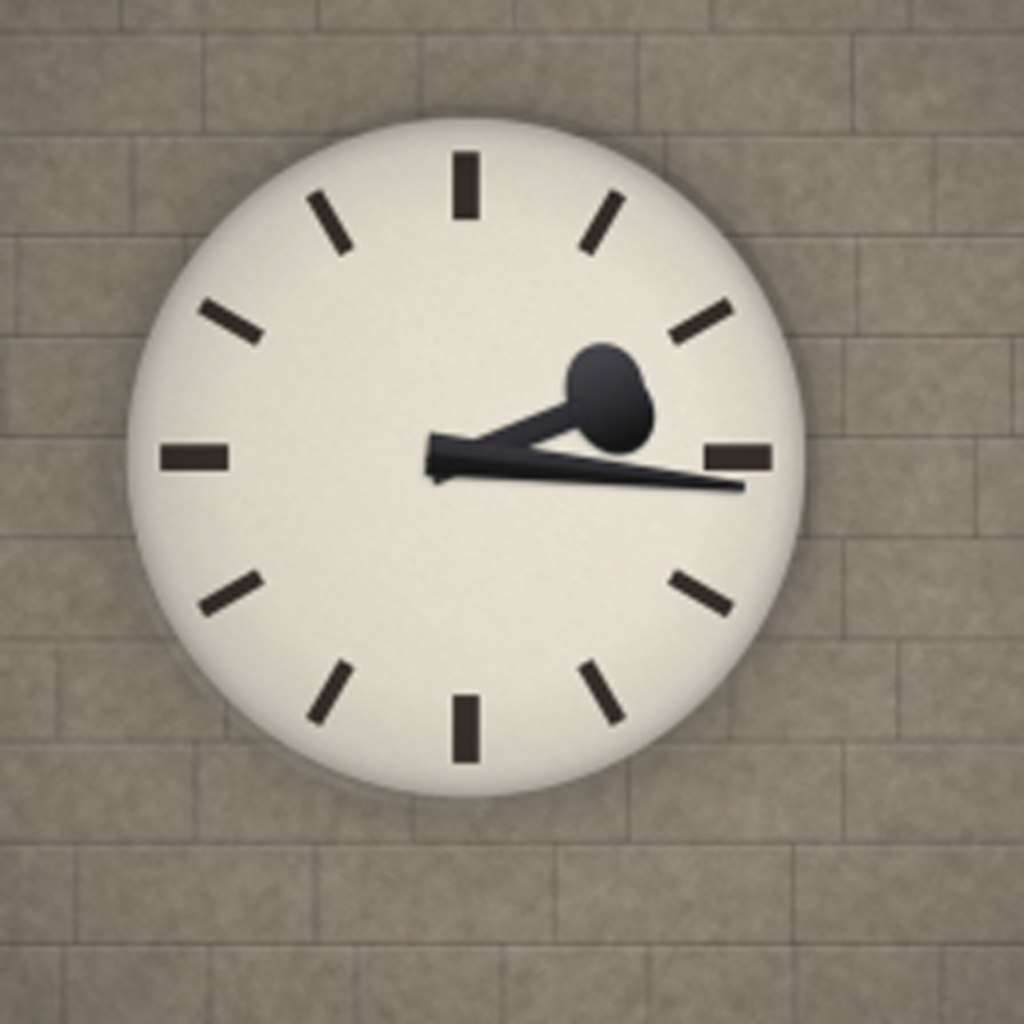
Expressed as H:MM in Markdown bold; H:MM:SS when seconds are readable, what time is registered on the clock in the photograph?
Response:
**2:16**
